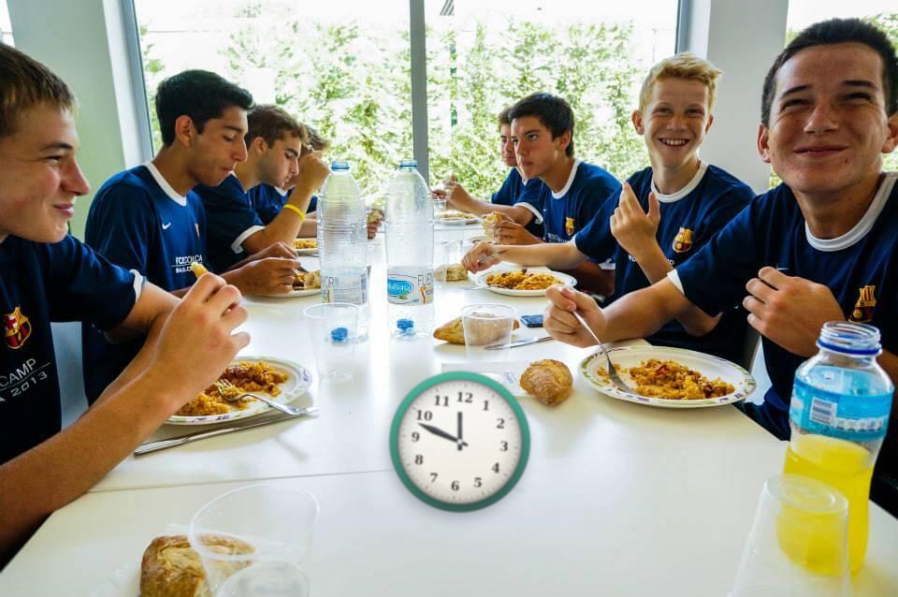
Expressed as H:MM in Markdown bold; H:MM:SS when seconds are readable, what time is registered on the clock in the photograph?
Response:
**11:48**
